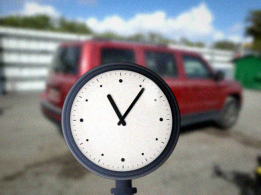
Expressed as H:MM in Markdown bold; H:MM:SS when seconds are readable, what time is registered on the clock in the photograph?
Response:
**11:06**
